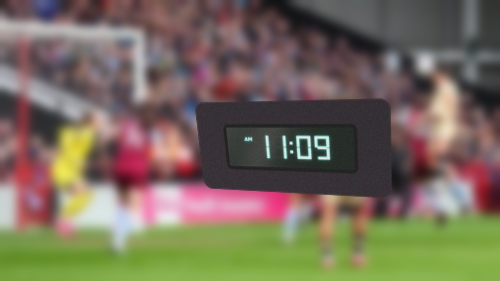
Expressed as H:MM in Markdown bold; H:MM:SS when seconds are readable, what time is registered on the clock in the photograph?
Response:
**11:09**
